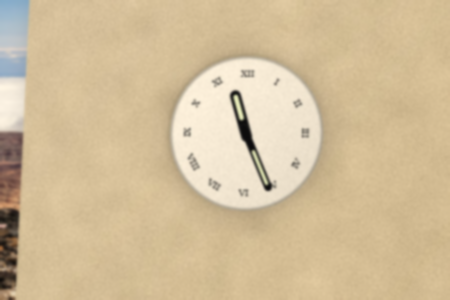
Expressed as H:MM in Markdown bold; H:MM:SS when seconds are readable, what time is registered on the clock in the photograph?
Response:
**11:26**
